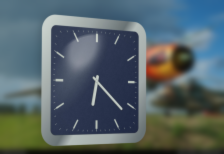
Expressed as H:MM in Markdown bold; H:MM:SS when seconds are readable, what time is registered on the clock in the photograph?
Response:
**6:22**
